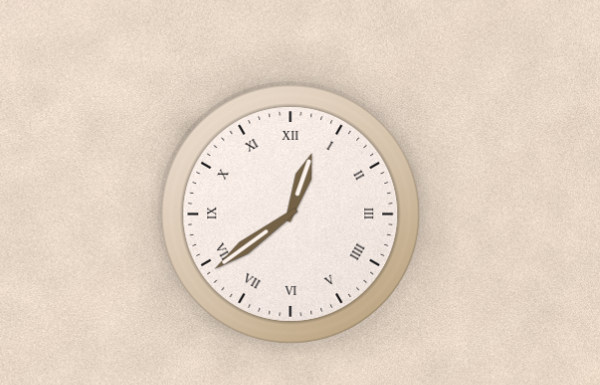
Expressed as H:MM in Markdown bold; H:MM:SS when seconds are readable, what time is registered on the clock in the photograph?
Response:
**12:39**
